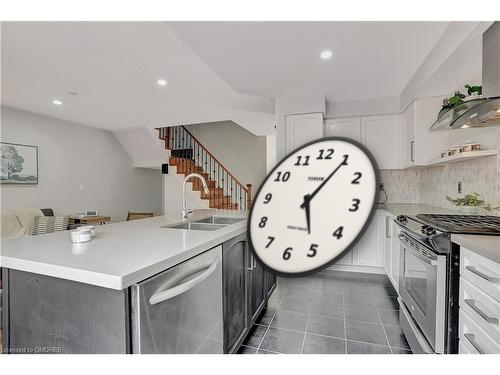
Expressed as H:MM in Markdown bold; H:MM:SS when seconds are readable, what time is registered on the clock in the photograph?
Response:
**5:05**
